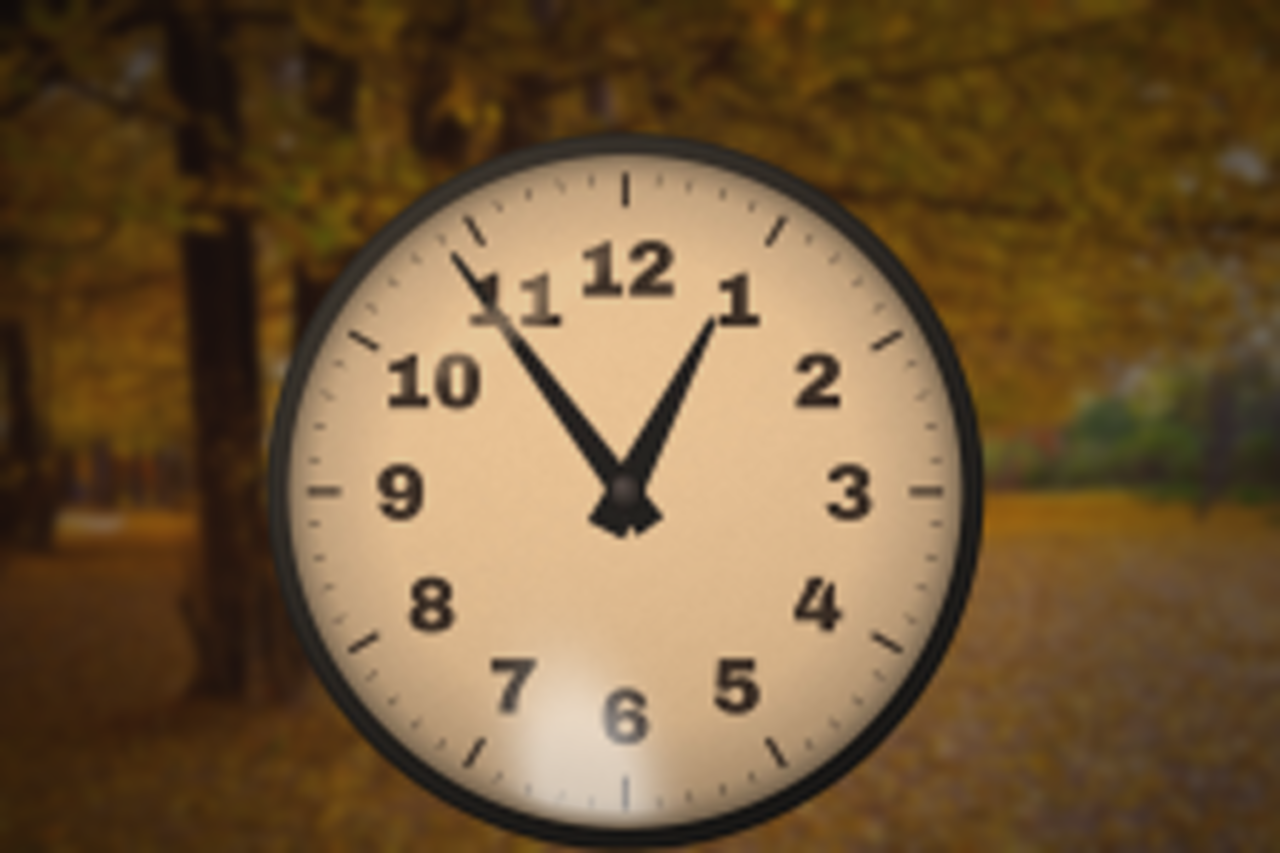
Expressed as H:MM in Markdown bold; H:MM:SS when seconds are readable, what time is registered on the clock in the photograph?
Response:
**12:54**
